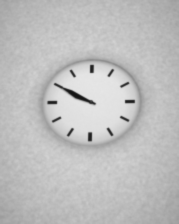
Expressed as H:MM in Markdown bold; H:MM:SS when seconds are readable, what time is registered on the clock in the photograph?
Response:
**9:50**
